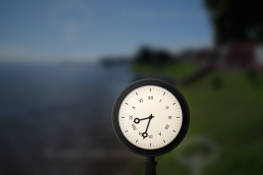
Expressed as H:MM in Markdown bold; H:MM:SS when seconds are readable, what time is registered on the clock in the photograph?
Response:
**8:33**
